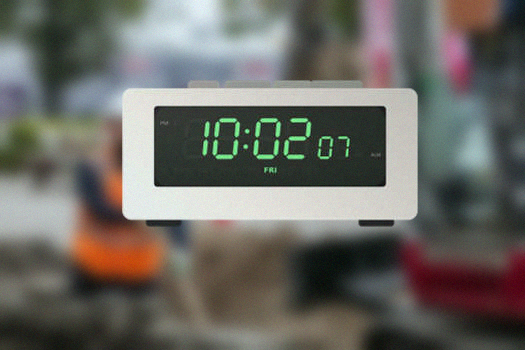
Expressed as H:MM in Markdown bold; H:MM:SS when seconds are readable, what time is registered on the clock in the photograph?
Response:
**10:02:07**
